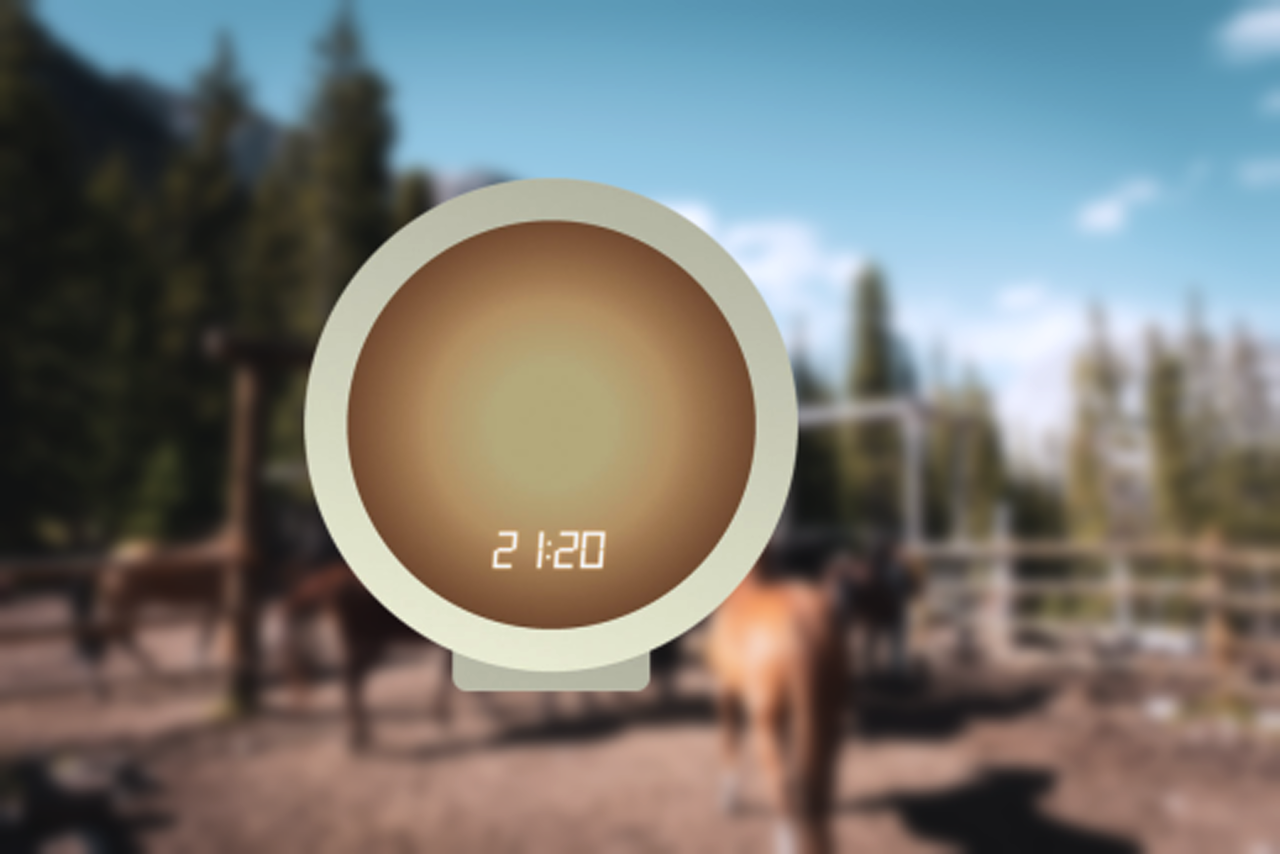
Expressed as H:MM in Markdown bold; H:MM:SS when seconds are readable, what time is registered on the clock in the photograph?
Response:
**21:20**
